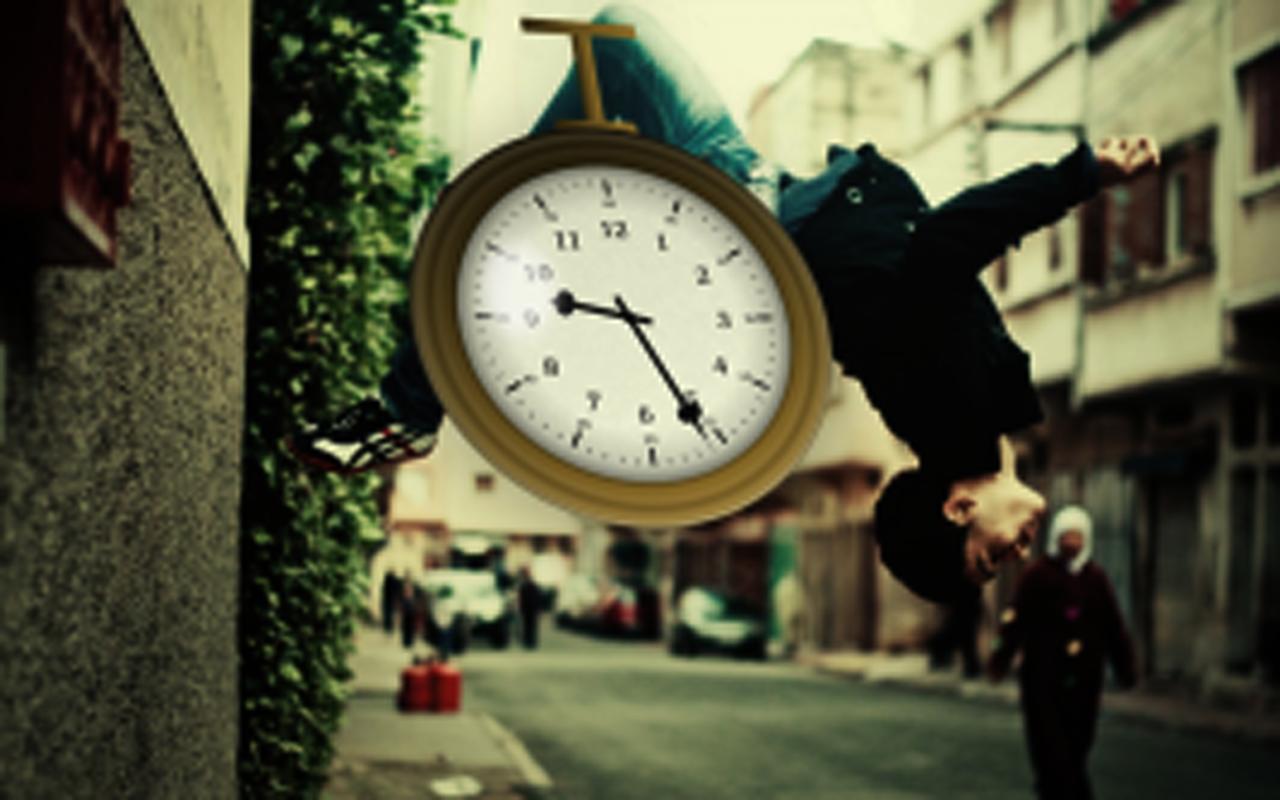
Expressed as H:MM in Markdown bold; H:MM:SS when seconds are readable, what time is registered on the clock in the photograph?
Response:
**9:26**
